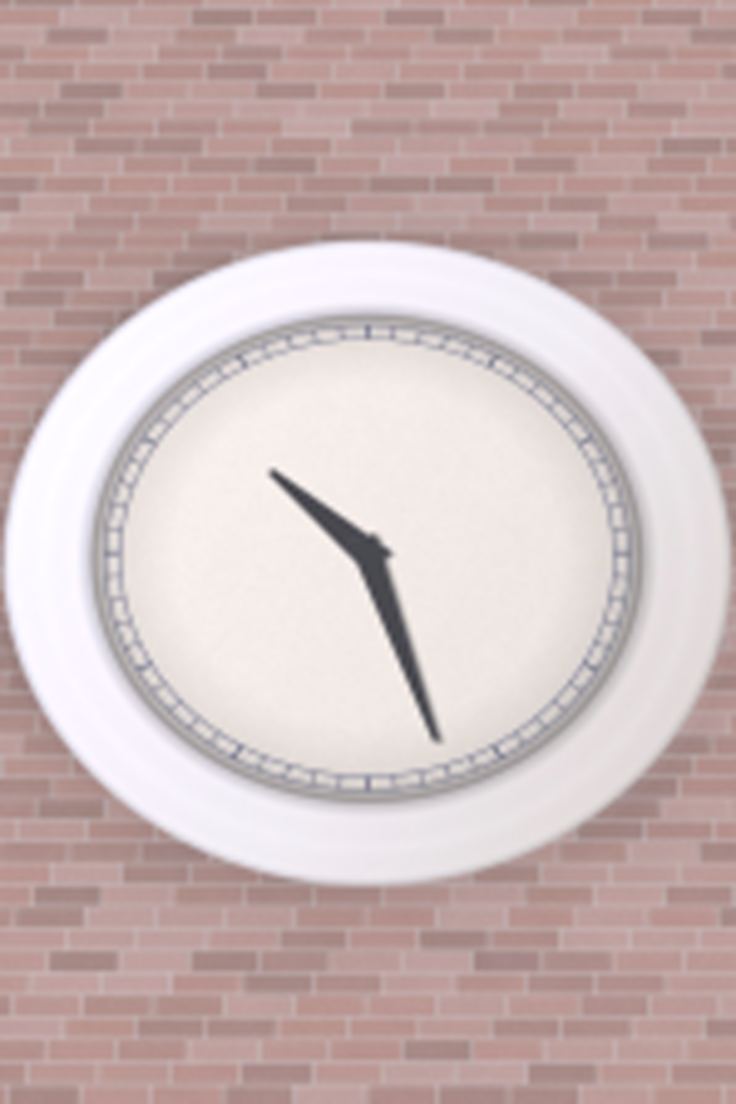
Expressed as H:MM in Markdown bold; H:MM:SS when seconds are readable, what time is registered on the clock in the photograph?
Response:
**10:27**
